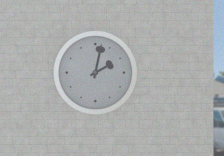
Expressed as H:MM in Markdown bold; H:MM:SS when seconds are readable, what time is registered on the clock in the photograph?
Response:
**2:02**
